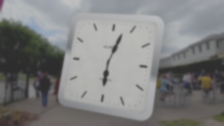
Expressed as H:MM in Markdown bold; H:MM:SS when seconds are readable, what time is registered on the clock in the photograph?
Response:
**6:03**
